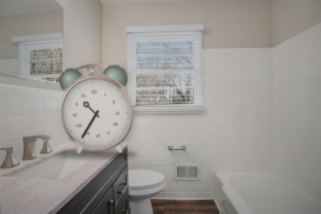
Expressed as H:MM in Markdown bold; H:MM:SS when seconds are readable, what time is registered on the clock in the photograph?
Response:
**10:36**
